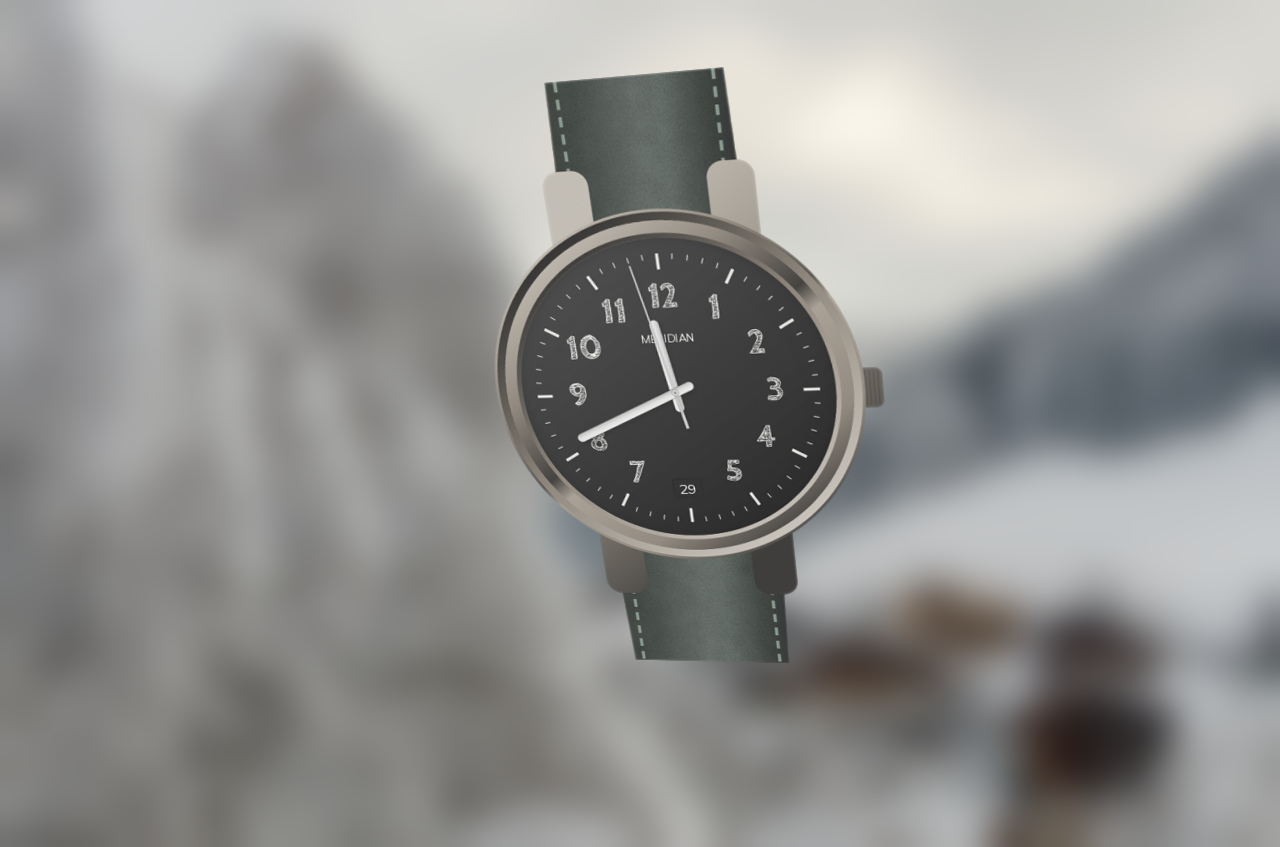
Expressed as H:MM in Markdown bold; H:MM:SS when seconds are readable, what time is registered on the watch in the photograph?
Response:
**11:40:58**
